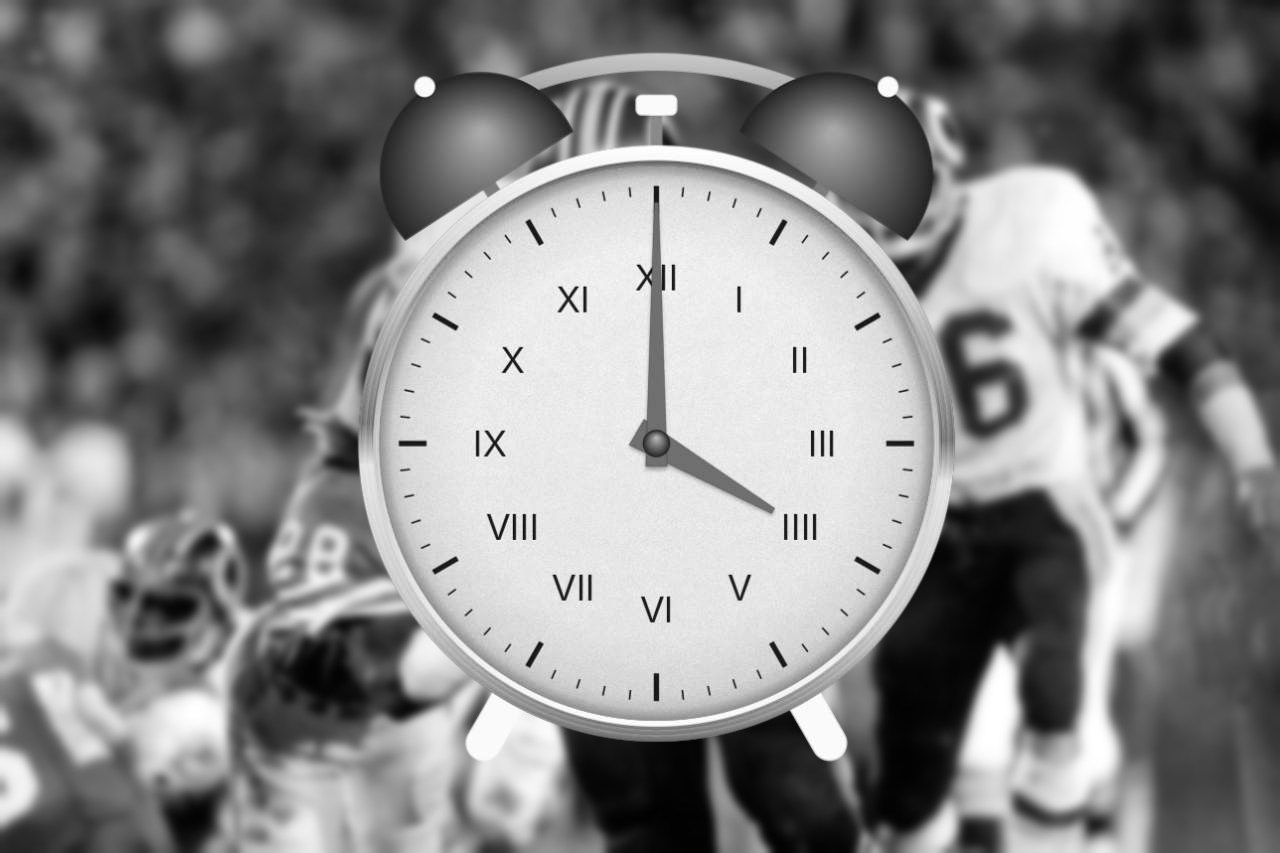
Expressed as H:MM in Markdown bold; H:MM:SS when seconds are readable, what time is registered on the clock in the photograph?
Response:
**4:00**
